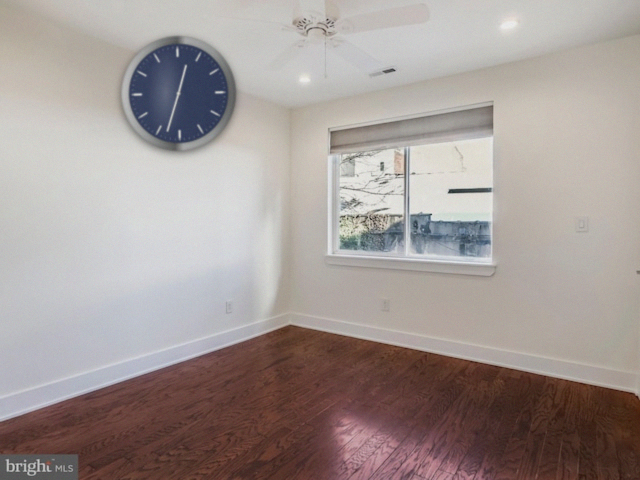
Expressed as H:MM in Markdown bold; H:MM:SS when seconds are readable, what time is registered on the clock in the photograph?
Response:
**12:33**
